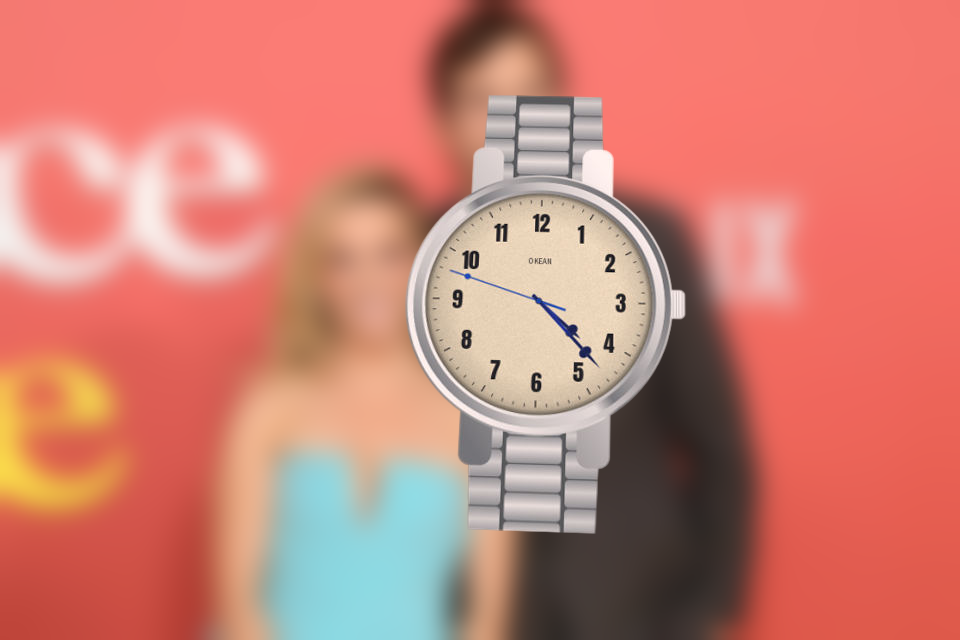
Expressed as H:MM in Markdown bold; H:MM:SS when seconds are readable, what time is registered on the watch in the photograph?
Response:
**4:22:48**
